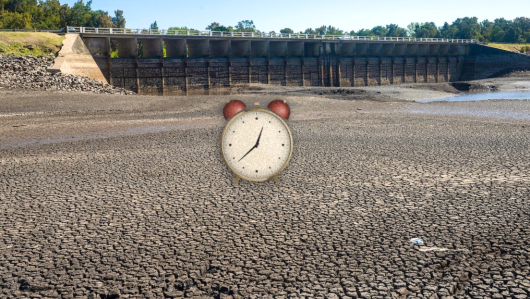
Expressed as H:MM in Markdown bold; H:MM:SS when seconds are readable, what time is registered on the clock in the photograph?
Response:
**12:38**
